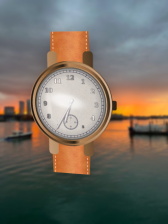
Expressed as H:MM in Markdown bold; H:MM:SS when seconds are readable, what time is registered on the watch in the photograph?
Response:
**6:35**
